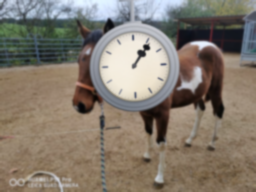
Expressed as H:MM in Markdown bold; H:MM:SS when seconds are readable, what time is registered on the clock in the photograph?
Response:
**1:06**
